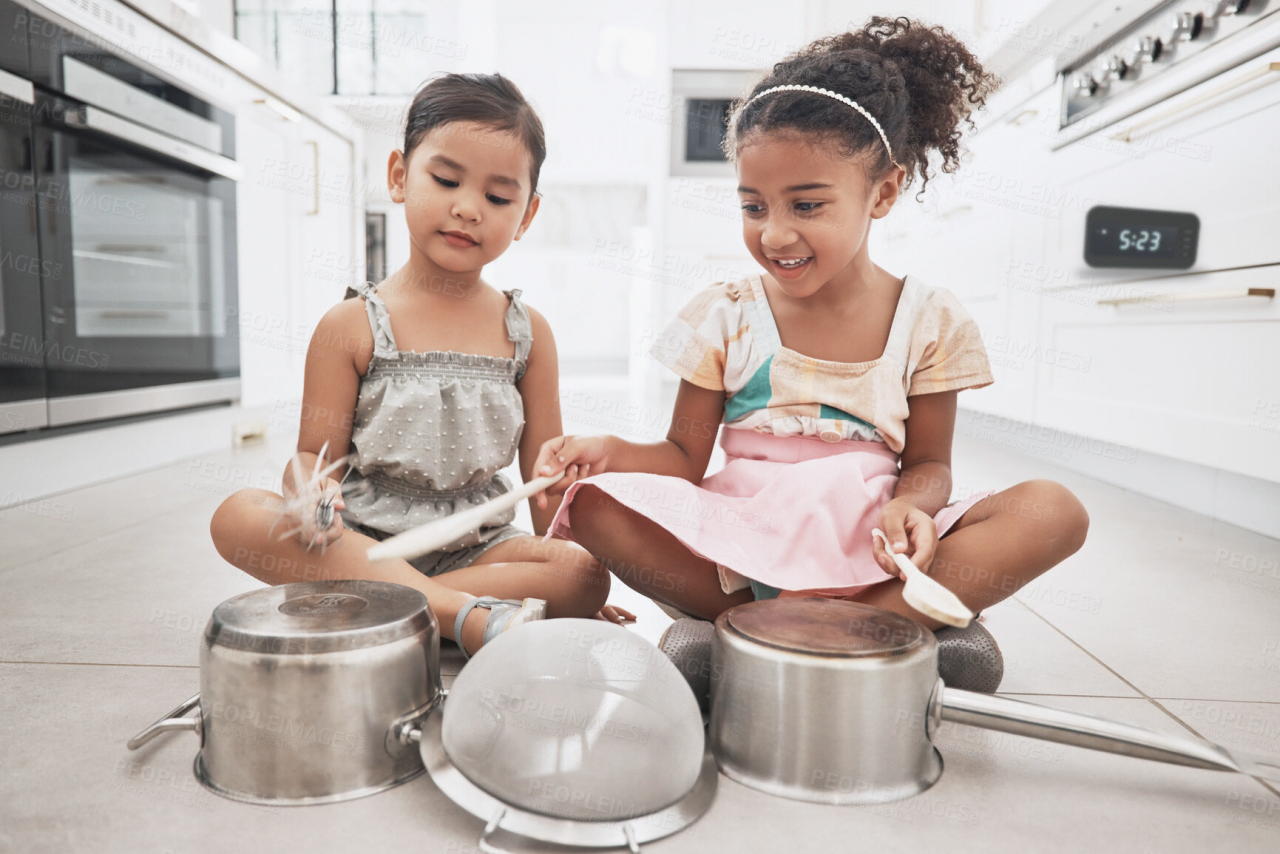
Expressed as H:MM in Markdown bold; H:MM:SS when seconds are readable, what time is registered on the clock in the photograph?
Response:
**5:23**
